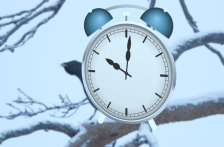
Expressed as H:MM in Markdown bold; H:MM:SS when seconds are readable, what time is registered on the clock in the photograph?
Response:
**10:01**
